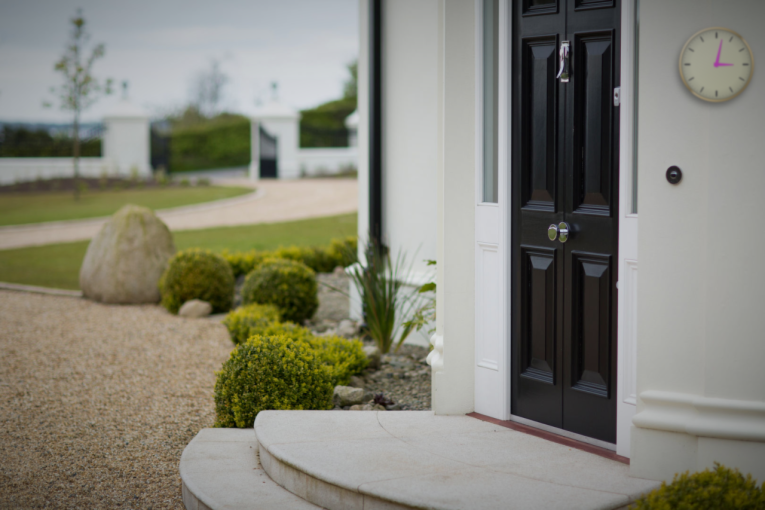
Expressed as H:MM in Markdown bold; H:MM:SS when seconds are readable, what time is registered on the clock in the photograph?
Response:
**3:02**
